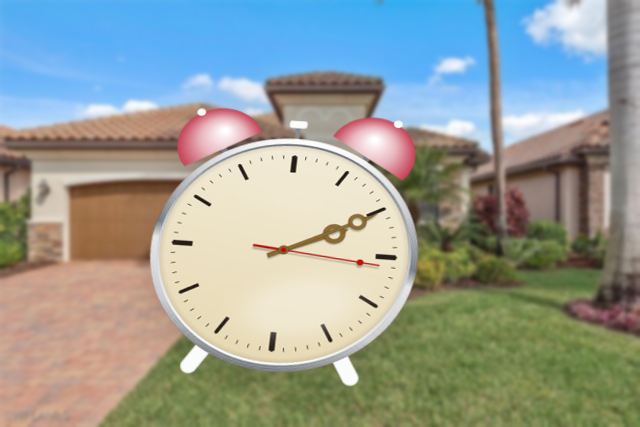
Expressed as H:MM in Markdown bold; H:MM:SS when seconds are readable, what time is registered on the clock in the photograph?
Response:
**2:10:16**
